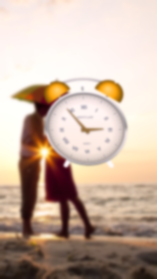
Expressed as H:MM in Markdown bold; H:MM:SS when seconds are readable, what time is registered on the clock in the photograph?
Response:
**2:54**
